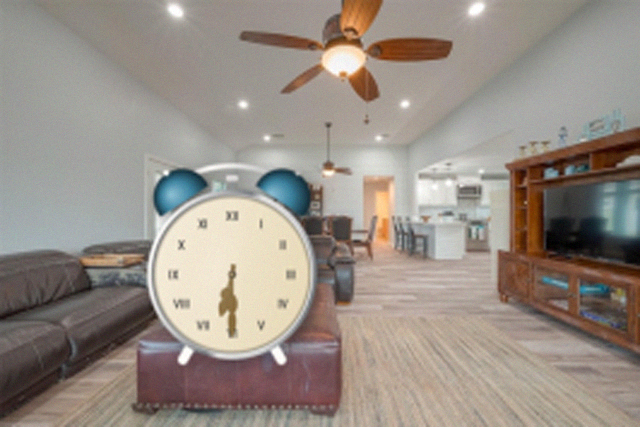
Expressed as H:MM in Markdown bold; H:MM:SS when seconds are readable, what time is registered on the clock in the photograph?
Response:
**6:30**
